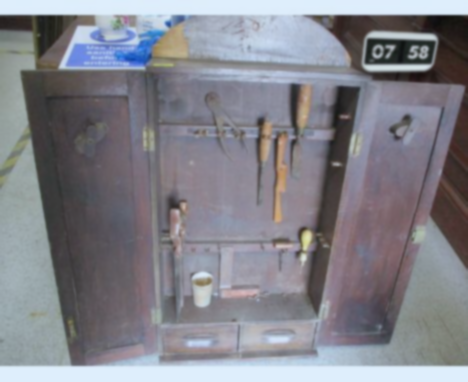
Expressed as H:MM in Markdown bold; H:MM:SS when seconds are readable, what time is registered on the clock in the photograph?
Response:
**7:58**
